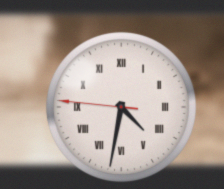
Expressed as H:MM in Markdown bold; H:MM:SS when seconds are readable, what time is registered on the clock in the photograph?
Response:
**4:31:46**
